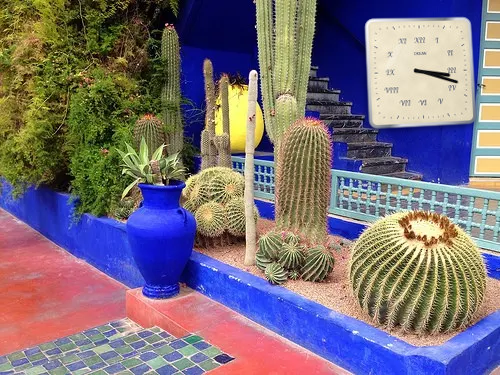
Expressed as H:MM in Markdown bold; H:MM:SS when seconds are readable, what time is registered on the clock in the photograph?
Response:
**3:18**
